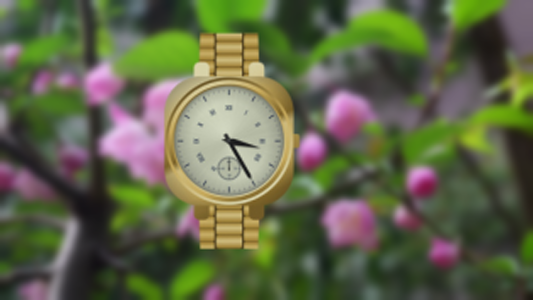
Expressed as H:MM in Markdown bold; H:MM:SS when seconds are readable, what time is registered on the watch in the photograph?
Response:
**3:25**
